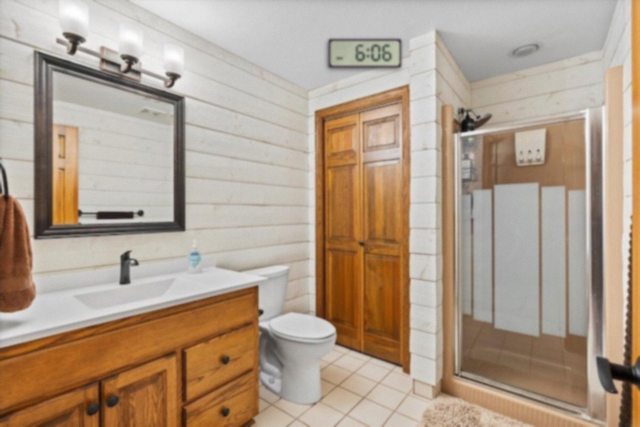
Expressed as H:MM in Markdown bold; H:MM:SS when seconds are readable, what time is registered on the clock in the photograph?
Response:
**6:06**
